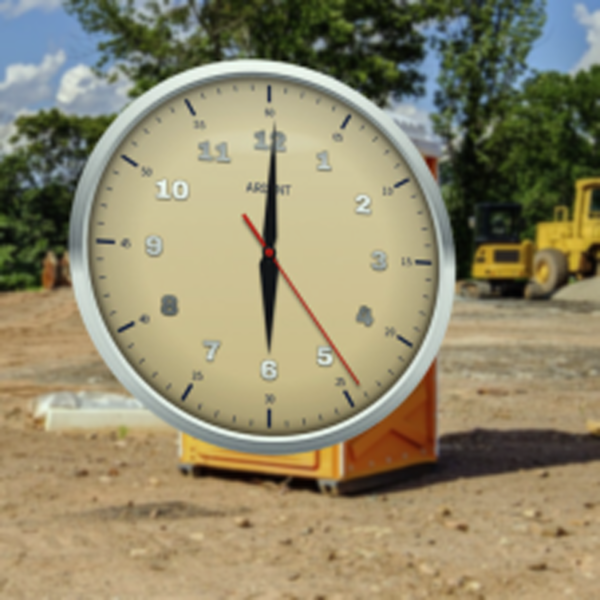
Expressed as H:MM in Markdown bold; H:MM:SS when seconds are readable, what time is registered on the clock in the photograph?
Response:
**6:00:24**
